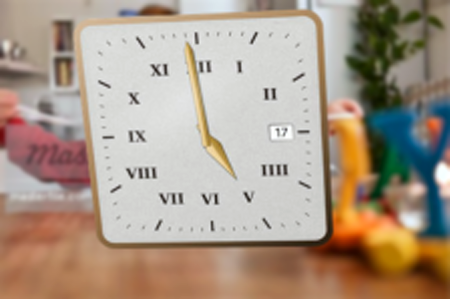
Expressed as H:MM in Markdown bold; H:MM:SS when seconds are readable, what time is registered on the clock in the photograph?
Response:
**4:59**
